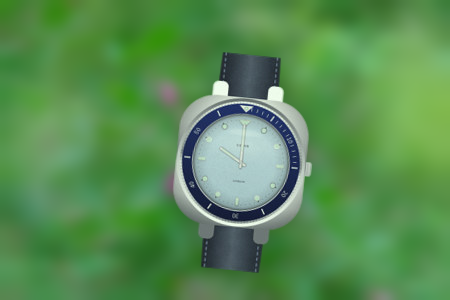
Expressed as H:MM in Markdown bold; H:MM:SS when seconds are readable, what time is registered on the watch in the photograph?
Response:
**10:00**
